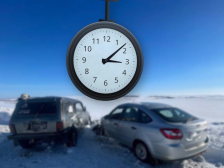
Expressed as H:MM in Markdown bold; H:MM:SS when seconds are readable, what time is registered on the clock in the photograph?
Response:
**3:08**
